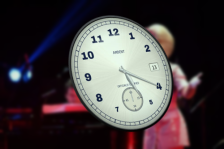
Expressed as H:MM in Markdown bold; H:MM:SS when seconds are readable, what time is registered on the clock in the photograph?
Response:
**5:20**
